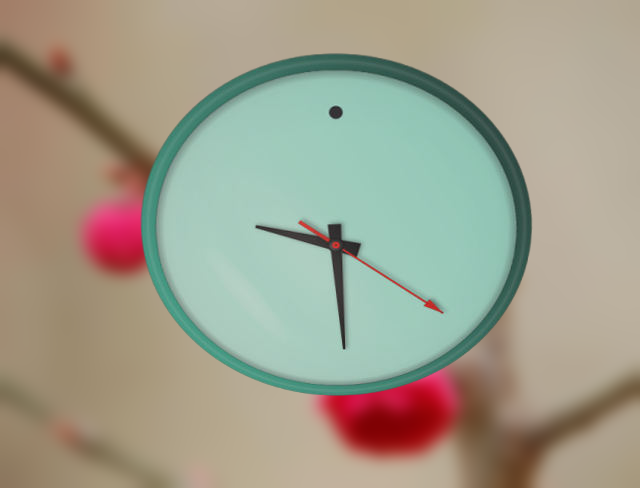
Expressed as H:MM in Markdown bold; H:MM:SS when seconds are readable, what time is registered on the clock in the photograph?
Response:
**9:29:21**
